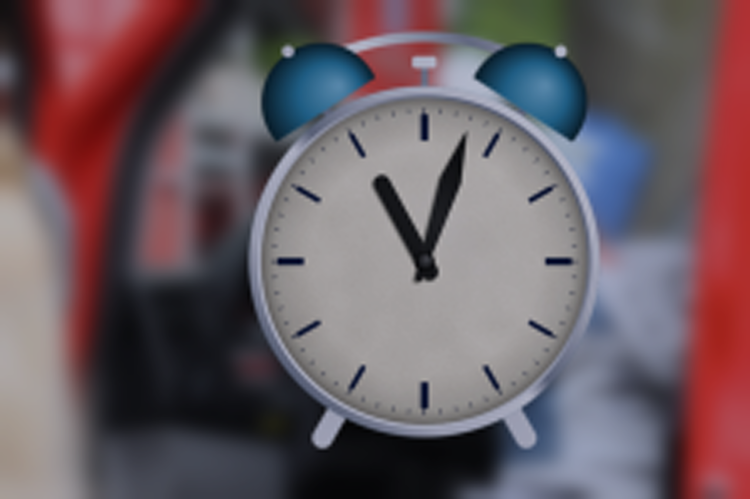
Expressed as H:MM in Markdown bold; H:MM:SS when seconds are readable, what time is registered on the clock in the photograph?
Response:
**11:03**
